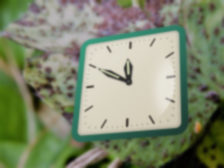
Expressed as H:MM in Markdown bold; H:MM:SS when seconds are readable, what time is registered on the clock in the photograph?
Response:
**11:50**
